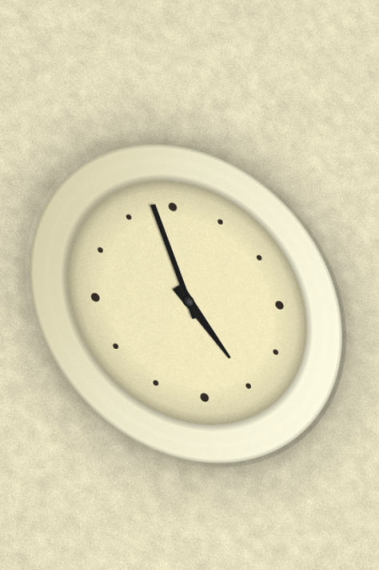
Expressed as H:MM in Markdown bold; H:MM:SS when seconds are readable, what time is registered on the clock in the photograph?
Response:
**4:58**
